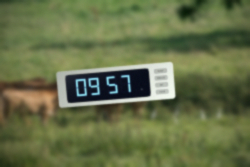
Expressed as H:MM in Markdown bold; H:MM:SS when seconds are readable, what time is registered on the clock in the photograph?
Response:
**9:57**
